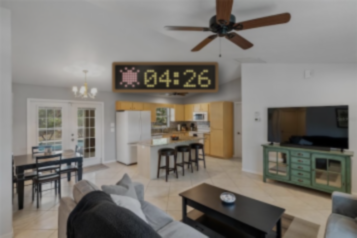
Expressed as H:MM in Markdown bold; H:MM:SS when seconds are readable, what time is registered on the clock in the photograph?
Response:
**4:26**
